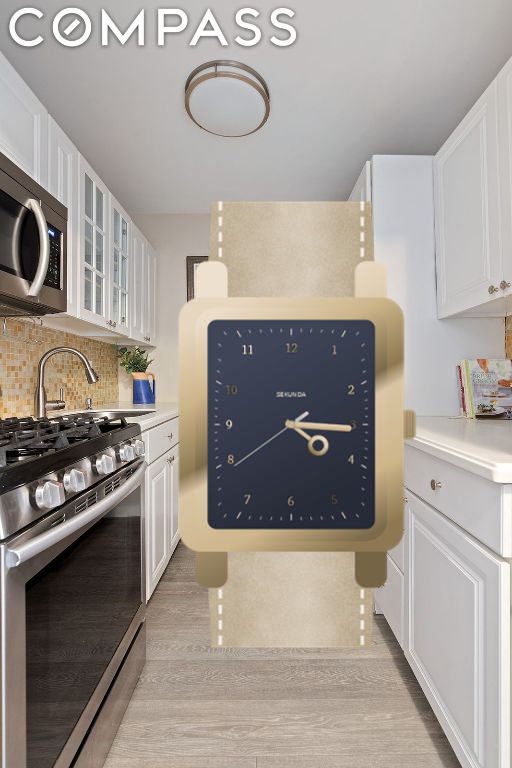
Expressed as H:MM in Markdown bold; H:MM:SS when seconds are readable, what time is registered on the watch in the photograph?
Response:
**4:15:39**
